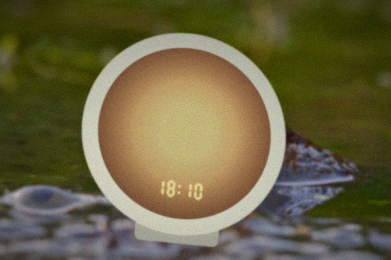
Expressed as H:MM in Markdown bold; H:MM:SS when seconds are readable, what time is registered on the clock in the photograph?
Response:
**18:10**
